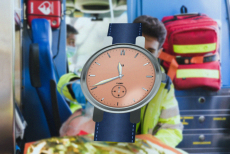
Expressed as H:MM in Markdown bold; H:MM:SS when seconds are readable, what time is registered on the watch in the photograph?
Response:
**11:41**
